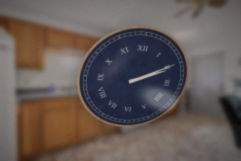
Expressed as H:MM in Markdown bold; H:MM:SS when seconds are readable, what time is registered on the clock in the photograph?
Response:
**2:10**
